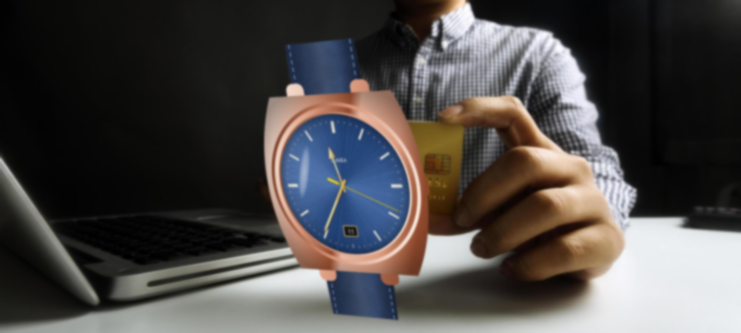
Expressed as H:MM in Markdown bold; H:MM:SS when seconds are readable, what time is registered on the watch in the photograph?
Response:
**11:35:19**
